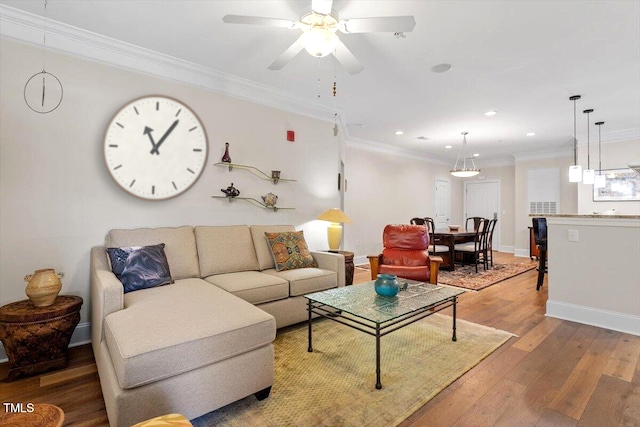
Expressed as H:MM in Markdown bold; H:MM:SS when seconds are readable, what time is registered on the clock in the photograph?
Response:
**11:06**
